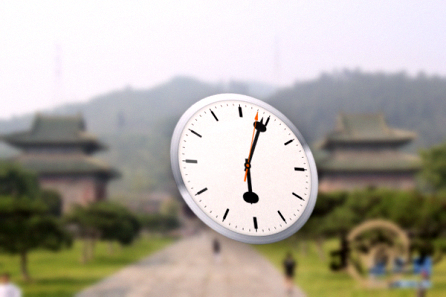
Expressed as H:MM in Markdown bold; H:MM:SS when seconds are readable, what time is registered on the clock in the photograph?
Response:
**6:04:03**
